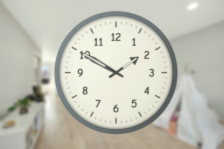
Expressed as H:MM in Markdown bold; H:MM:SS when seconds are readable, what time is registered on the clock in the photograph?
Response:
**1:50**
